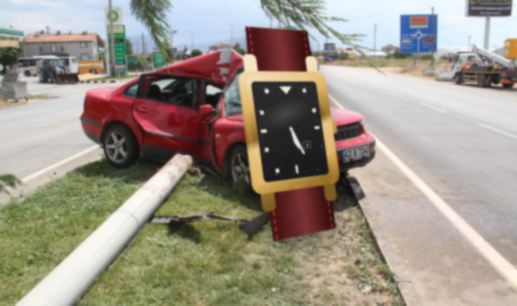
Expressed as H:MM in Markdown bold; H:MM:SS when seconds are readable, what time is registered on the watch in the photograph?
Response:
**5:26**
